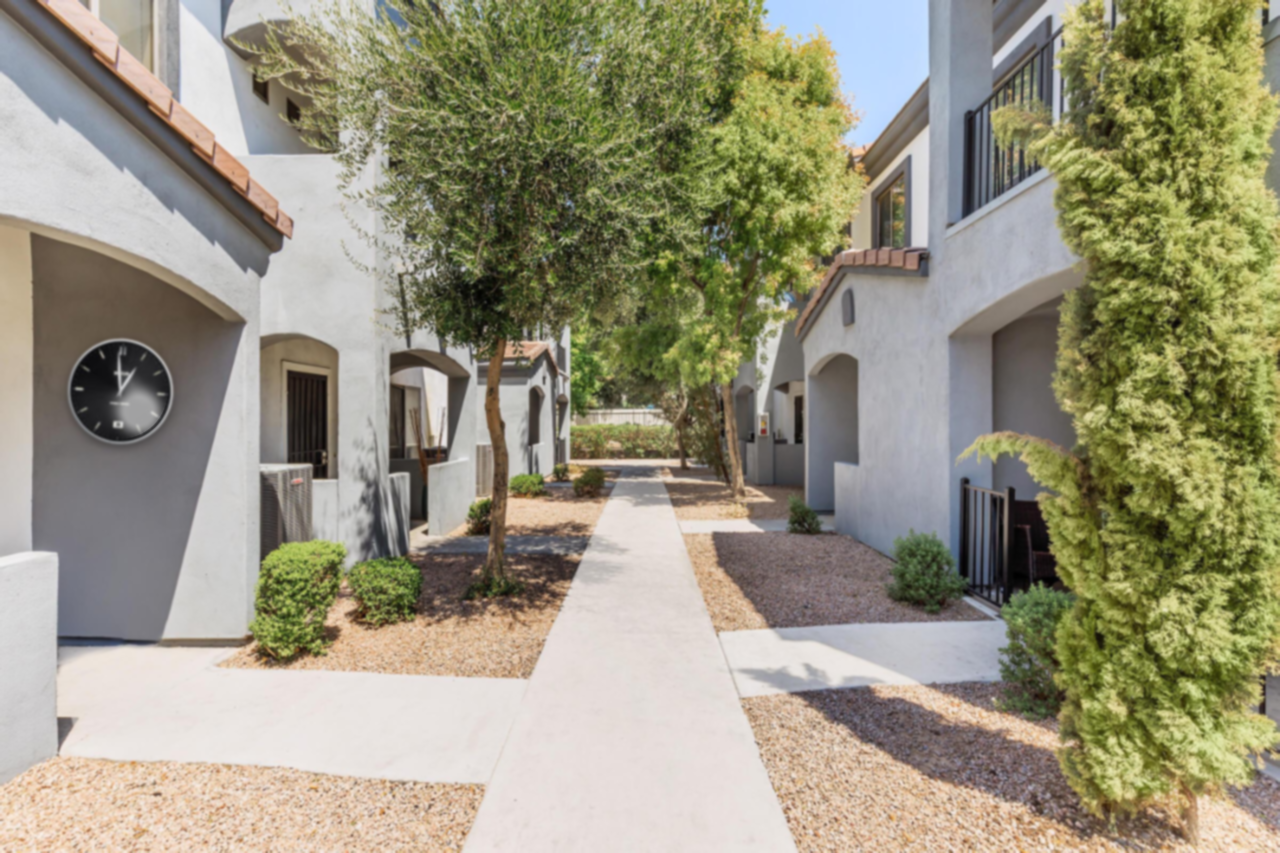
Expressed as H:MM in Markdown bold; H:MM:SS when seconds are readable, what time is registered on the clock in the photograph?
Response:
**12:59**
